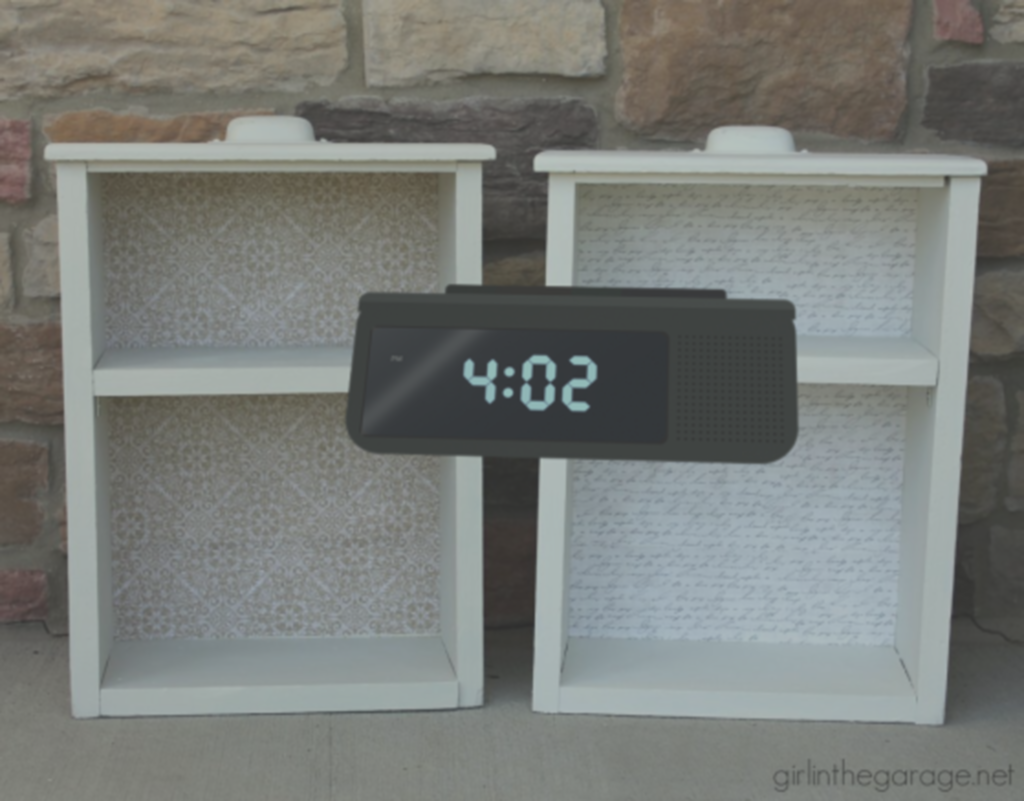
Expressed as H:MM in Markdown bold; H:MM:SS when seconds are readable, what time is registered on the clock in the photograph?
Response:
**4:02**
